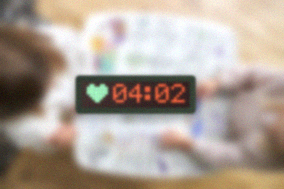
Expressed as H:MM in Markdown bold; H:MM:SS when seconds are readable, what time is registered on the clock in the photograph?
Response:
**4:02**
